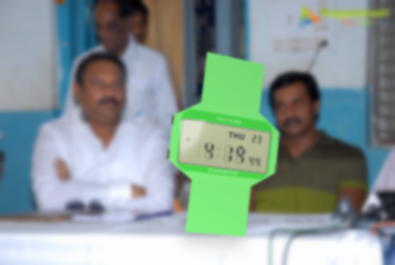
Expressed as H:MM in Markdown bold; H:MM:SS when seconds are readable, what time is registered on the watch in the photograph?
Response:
**4:19**
